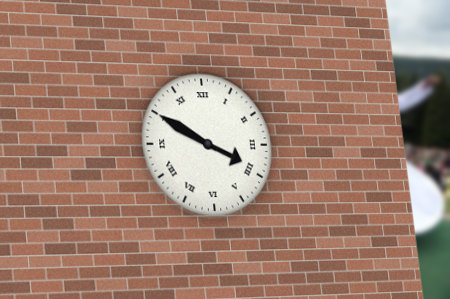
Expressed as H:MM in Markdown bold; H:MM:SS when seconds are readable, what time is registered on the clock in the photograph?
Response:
**3:50**
